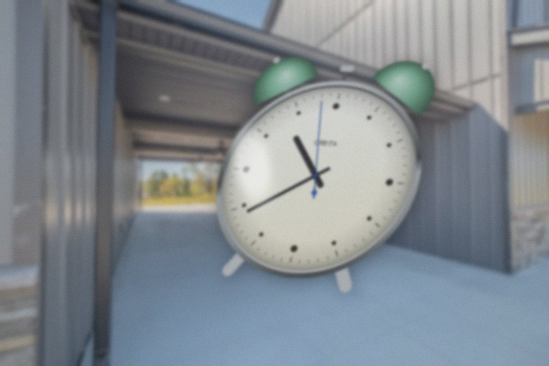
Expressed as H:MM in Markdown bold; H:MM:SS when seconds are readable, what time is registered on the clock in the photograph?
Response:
**10:38:58**
